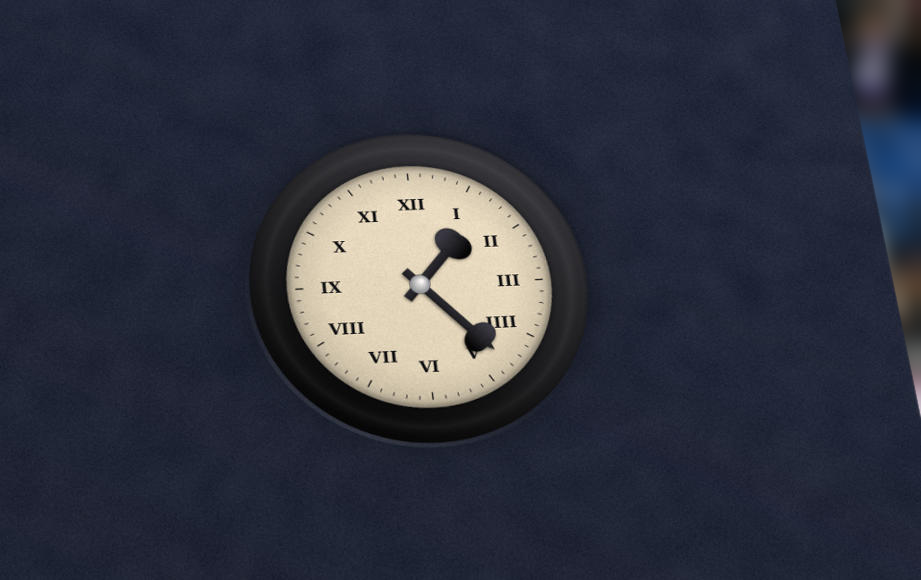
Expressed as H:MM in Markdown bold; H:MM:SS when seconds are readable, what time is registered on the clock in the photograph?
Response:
**1:23**
